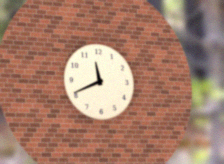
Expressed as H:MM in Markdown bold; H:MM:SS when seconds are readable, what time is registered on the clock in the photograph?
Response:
**11:41**
